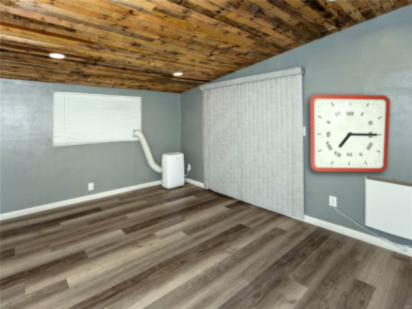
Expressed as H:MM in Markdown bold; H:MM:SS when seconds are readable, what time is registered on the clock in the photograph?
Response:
**7:15**
